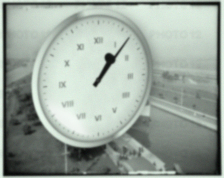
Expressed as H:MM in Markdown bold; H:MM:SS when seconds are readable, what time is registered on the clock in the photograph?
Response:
**1:07**
